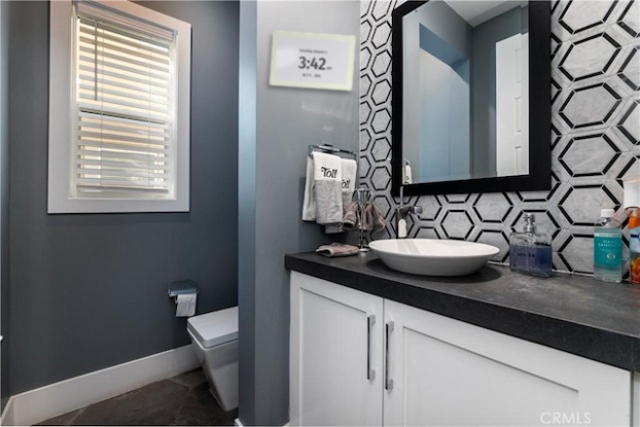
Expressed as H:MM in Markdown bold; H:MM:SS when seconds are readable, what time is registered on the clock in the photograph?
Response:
**3:42**
